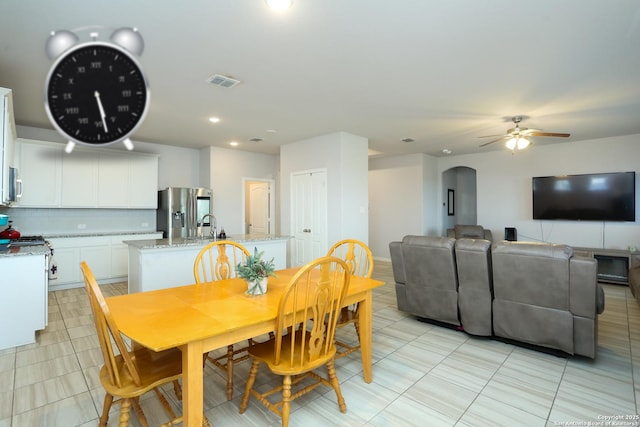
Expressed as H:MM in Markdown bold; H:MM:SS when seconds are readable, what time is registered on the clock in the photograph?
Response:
**5:28**
